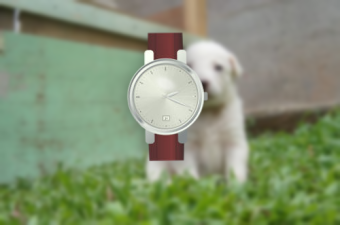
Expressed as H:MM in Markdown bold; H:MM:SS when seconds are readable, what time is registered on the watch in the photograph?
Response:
**2:19**
